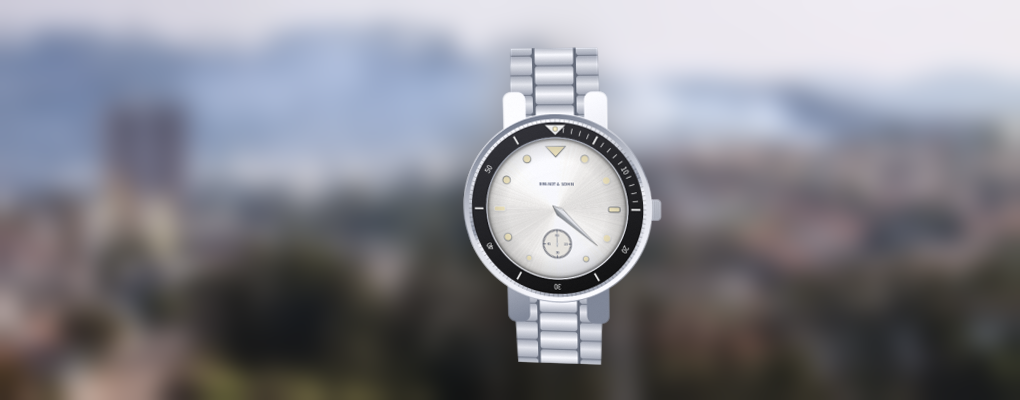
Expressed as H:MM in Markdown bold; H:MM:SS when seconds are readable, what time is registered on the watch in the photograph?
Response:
**4:22**
